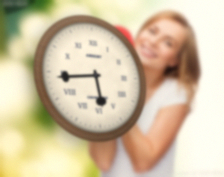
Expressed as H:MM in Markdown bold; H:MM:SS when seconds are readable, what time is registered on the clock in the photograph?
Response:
**5:44**
